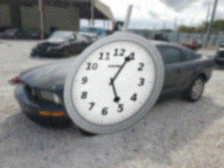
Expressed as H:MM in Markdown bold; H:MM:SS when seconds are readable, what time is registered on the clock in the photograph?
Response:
**5:04**
